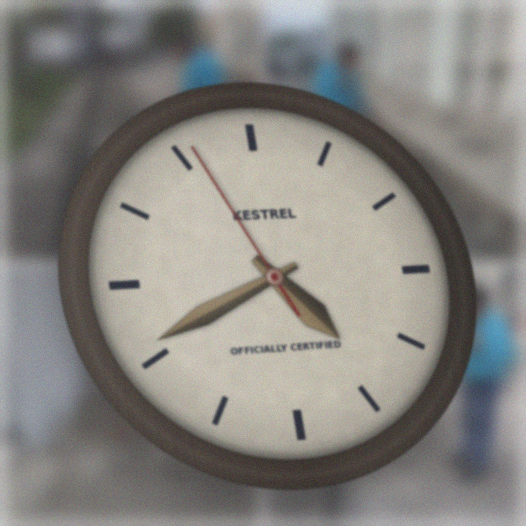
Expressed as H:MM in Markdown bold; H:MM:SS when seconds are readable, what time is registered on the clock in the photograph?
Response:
**4:40:56**
